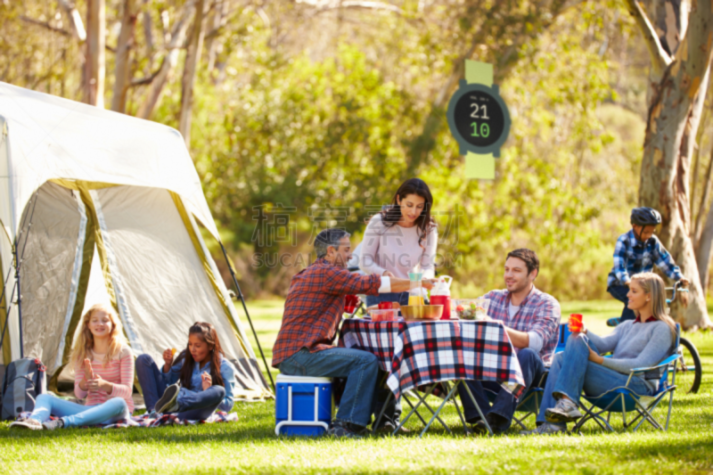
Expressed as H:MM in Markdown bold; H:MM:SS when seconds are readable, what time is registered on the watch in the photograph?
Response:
**21:10**
